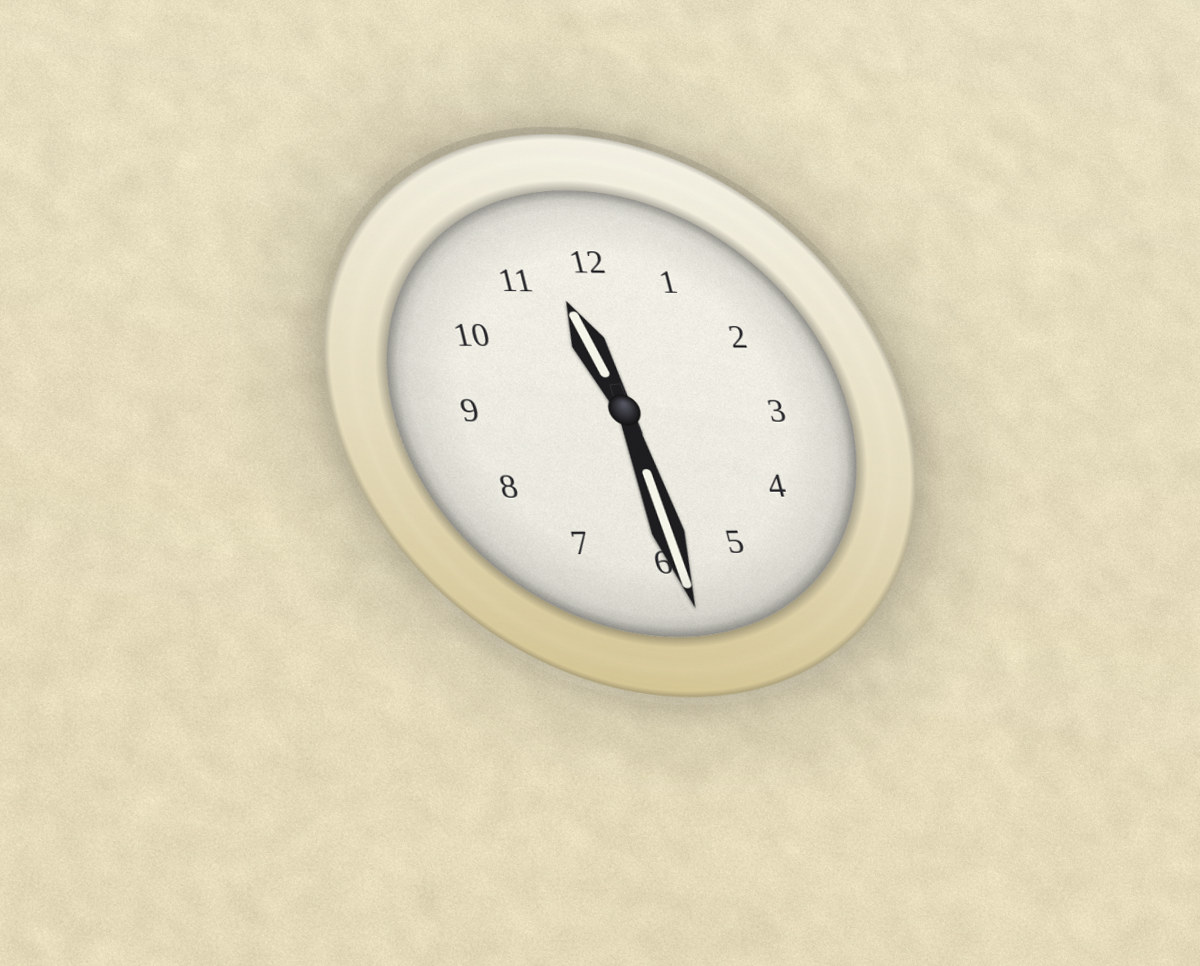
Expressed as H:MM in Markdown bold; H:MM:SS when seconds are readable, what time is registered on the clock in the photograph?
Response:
**11:29**
